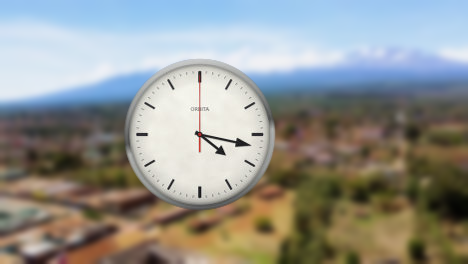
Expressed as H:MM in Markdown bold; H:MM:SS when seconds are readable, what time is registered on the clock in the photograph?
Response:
**4:17:00**
